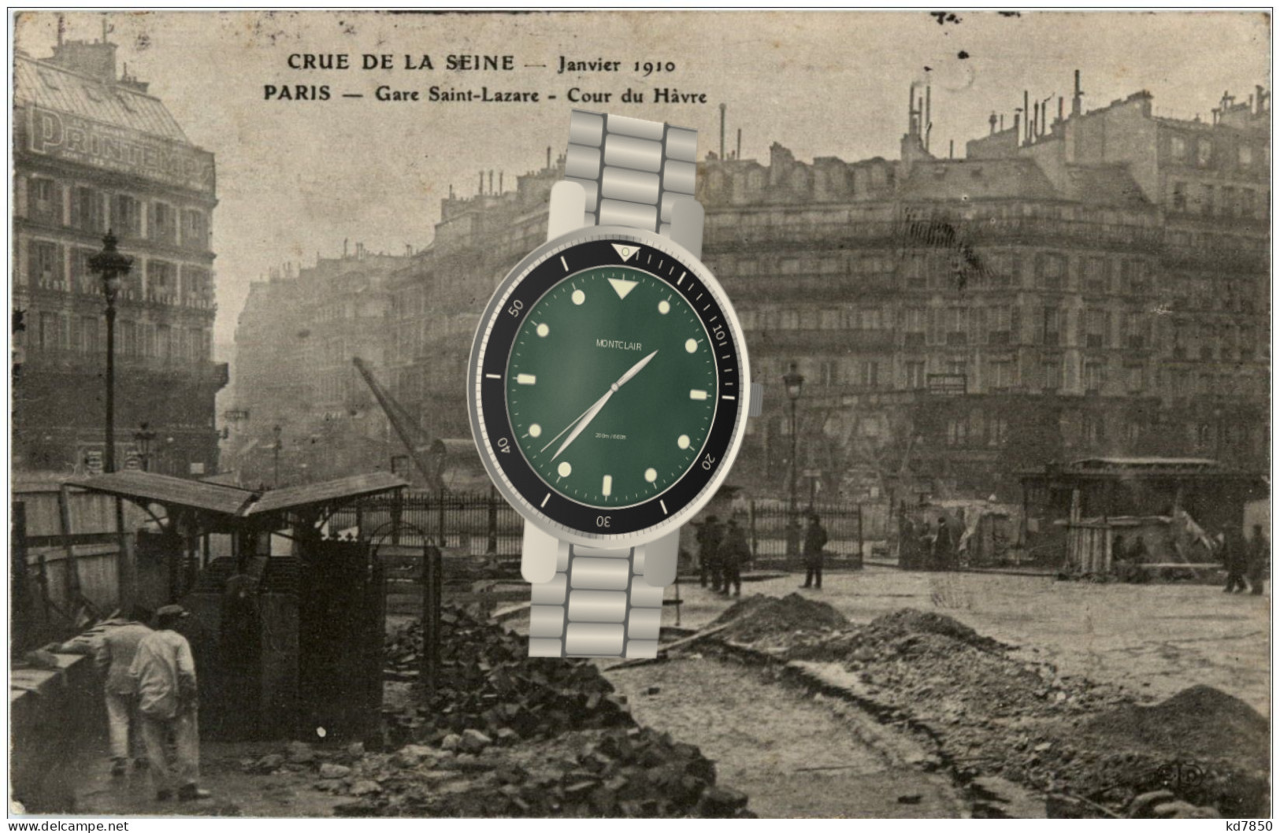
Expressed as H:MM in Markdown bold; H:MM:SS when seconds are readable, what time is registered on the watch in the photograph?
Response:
**1:36:38**
